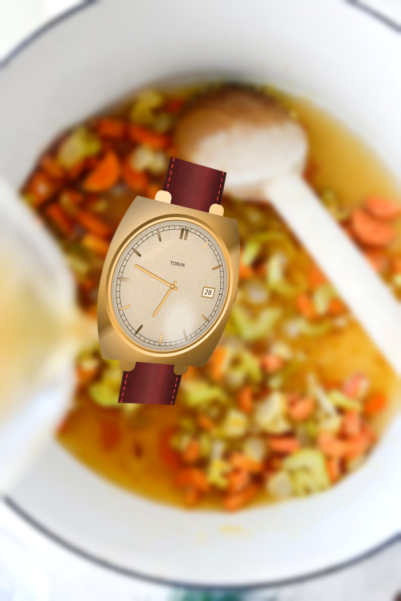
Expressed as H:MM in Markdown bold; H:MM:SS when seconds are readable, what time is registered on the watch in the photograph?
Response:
**6:48**
